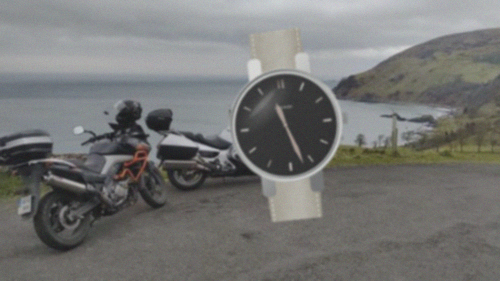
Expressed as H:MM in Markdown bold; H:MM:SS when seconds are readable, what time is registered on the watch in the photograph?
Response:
**11:27**
